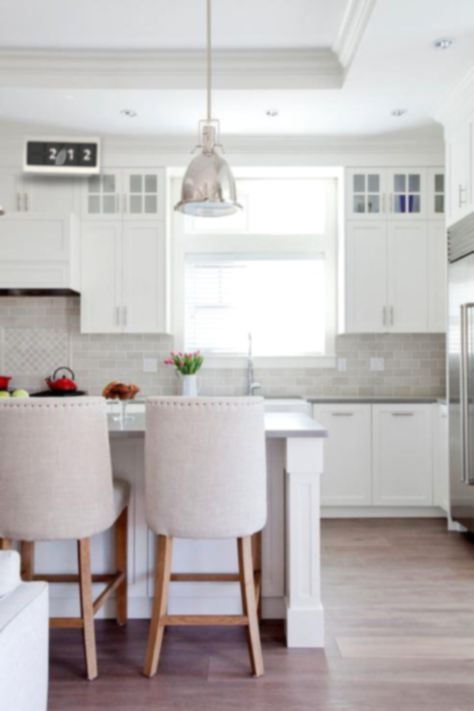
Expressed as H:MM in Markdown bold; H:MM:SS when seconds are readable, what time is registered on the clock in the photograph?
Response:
**2:12**
